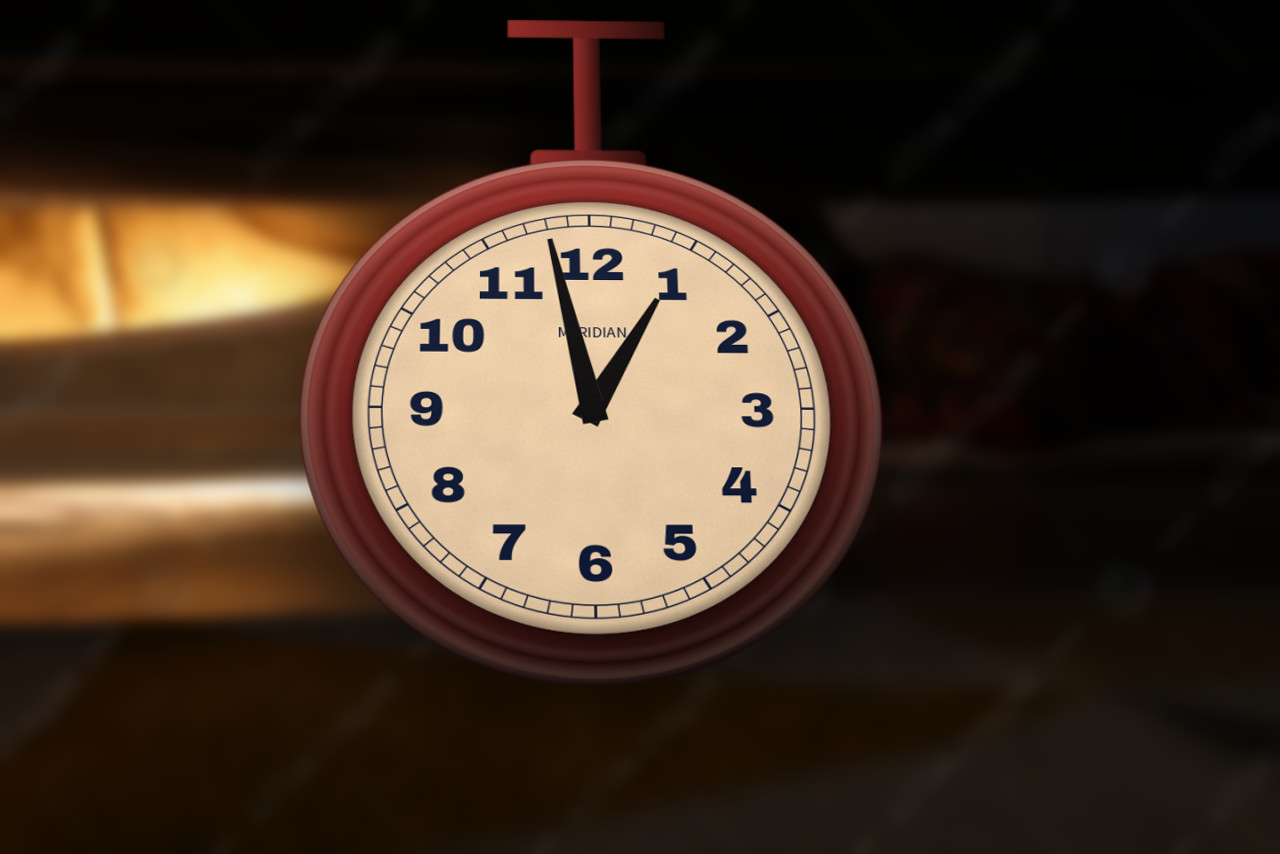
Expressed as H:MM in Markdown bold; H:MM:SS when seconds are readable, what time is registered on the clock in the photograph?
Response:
**12:58**
